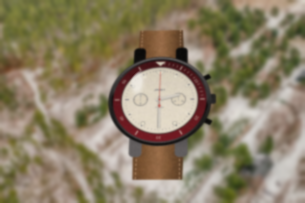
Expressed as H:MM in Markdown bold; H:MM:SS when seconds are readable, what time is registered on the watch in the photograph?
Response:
**2:30**
